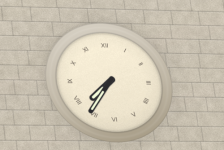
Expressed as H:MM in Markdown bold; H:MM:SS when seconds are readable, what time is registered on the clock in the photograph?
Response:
**7:36**
